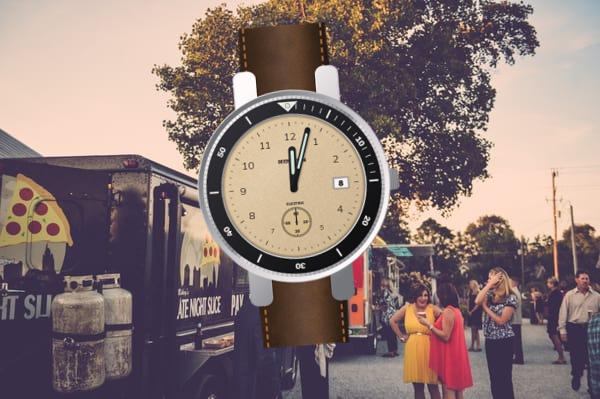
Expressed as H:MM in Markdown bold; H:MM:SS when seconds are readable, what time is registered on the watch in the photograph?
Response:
**12:03**
